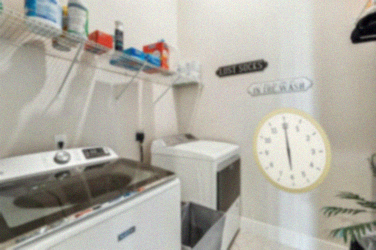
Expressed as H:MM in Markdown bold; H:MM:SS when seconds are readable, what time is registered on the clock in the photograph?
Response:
**6:00**
